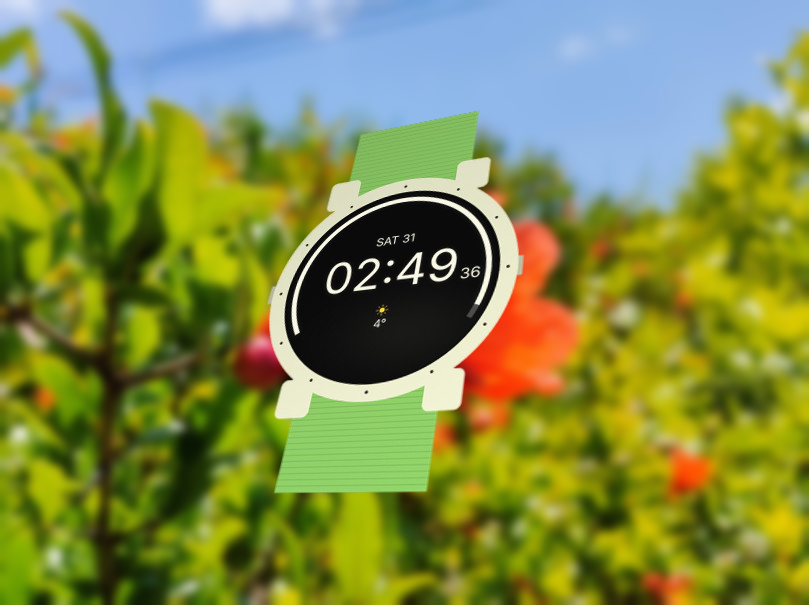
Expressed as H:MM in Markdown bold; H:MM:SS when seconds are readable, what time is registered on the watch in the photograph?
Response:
**2:49:36**
